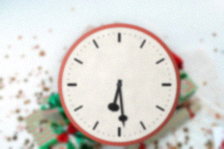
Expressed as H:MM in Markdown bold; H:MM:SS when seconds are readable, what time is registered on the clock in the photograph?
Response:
**6:29**
